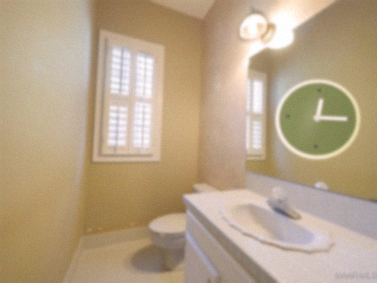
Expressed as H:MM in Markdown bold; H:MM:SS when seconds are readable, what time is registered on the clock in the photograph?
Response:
**12:15**
